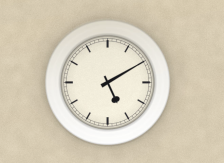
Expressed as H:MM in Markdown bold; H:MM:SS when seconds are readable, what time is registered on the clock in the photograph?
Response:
**5:10**
